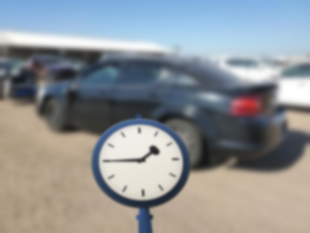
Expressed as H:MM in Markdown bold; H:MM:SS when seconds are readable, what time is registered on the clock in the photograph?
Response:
**1:45**
